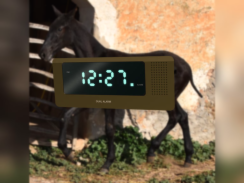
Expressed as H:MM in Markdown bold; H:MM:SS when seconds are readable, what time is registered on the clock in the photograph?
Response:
**12:27**
